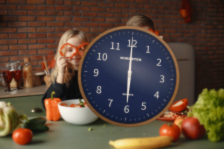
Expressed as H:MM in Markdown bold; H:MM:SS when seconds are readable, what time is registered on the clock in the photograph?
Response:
**6:00**
